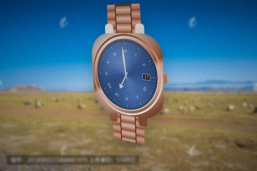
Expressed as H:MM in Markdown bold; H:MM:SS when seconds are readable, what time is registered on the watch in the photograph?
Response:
**6:59**
